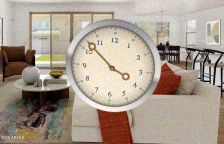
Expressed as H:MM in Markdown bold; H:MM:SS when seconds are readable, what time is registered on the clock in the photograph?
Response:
**3:52**
